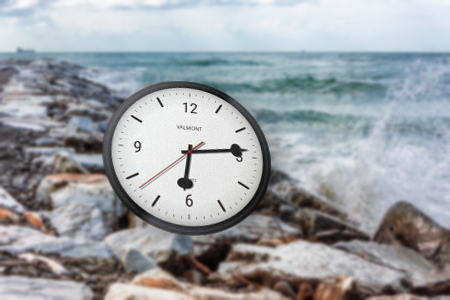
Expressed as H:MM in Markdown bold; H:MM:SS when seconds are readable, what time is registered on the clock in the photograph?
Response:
**6:13:38**
